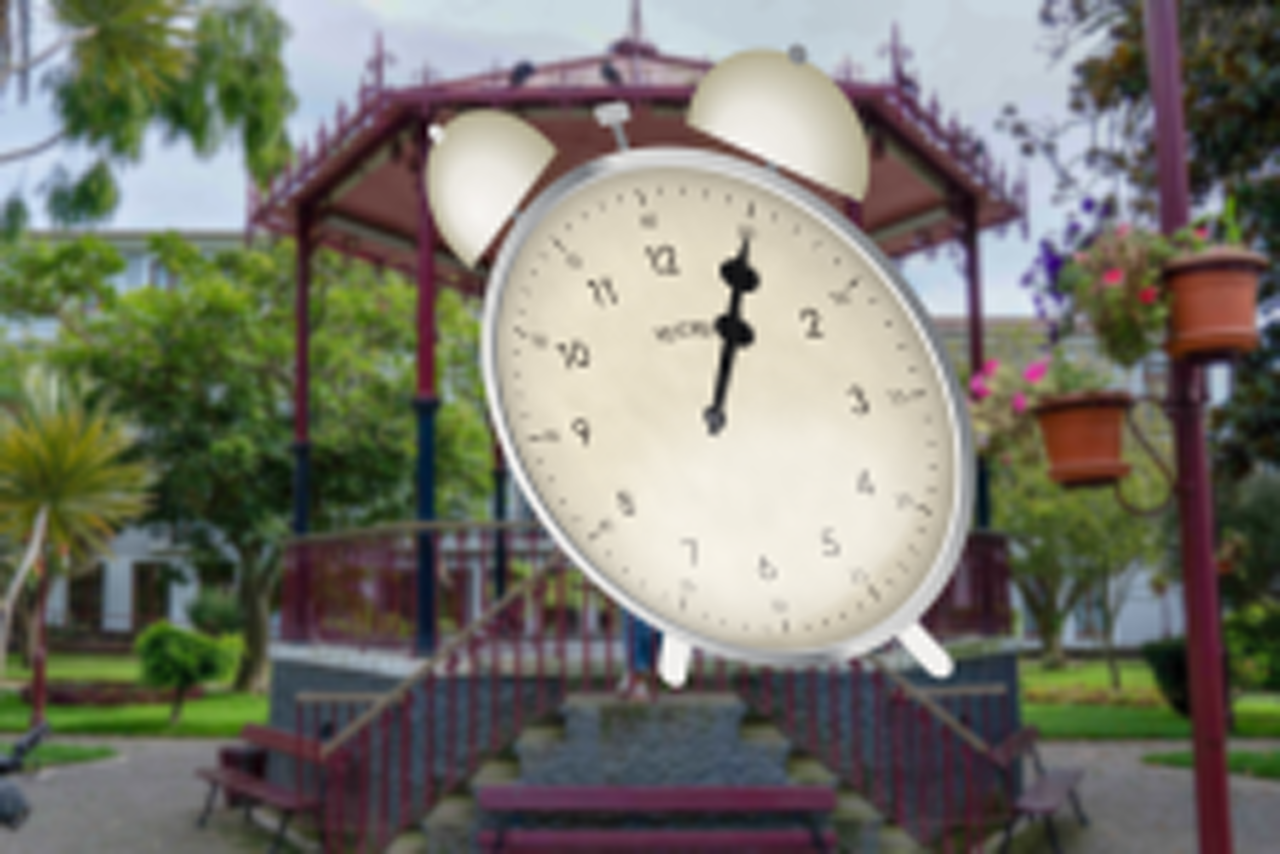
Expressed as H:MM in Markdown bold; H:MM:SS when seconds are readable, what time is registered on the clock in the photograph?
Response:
**1:05**
